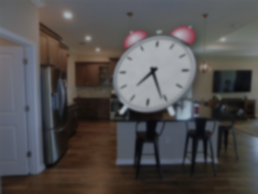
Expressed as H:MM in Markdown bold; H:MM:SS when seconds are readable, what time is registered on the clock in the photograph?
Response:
**7:26**
